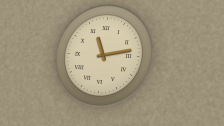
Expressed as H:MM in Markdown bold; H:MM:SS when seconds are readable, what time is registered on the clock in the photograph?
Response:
**11:13**
